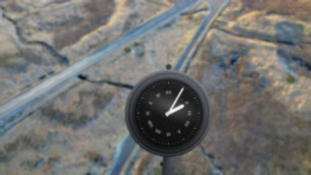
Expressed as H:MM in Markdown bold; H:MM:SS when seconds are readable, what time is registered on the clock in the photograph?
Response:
**2:05**
